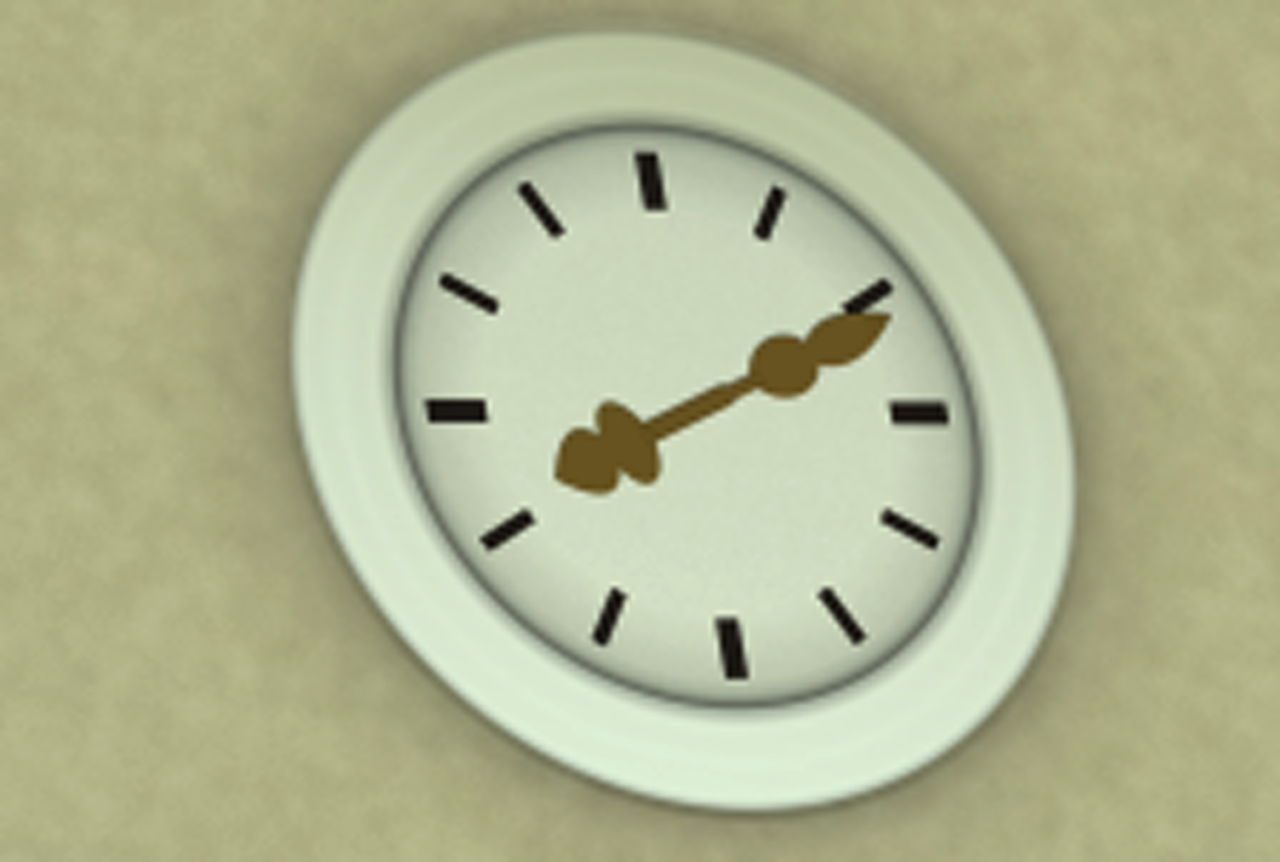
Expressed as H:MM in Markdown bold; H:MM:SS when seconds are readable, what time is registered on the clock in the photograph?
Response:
**8:11**
